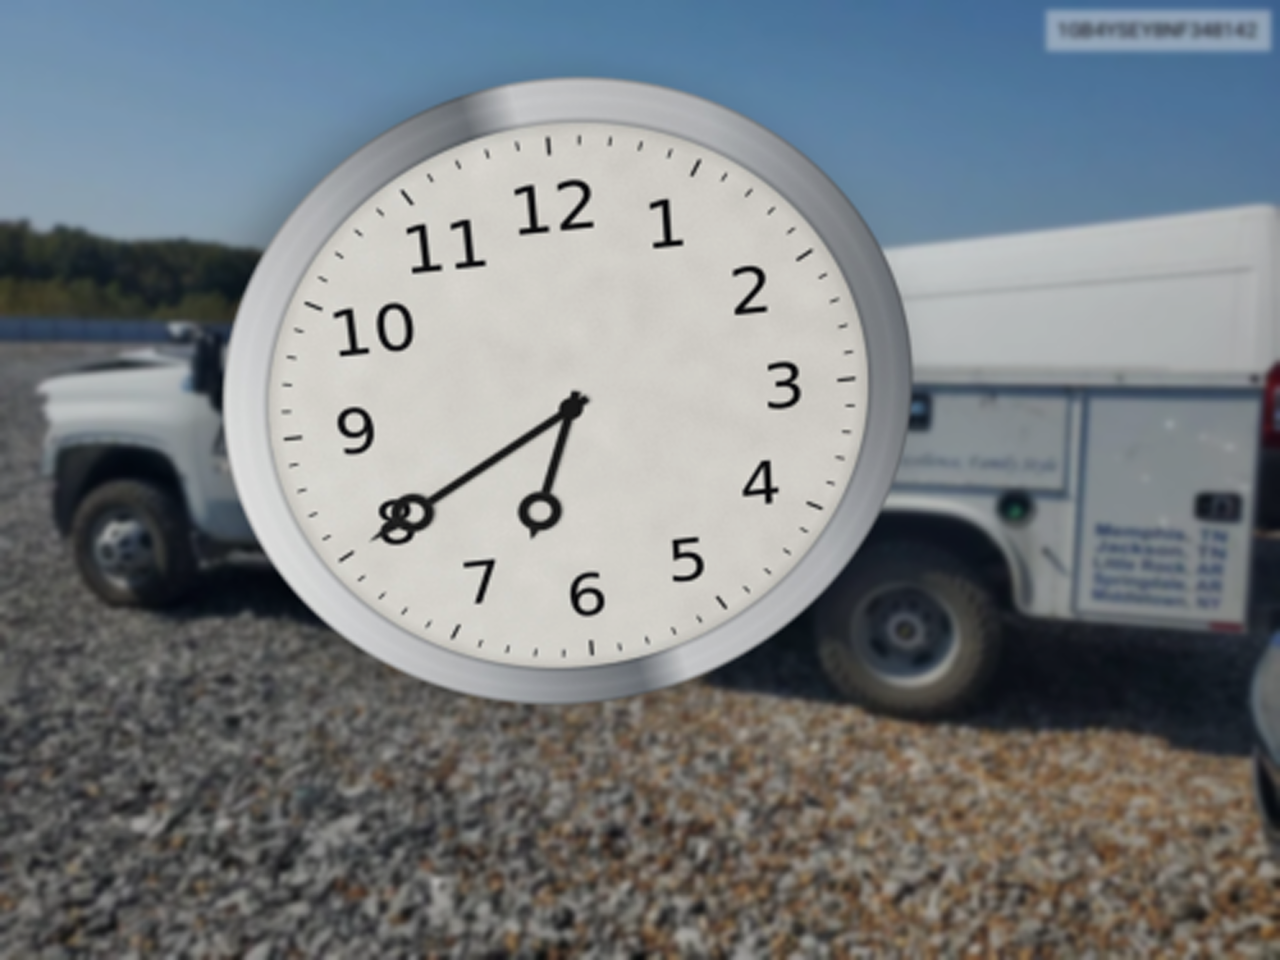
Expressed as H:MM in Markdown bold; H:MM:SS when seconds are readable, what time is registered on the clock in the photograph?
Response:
**6:40**
